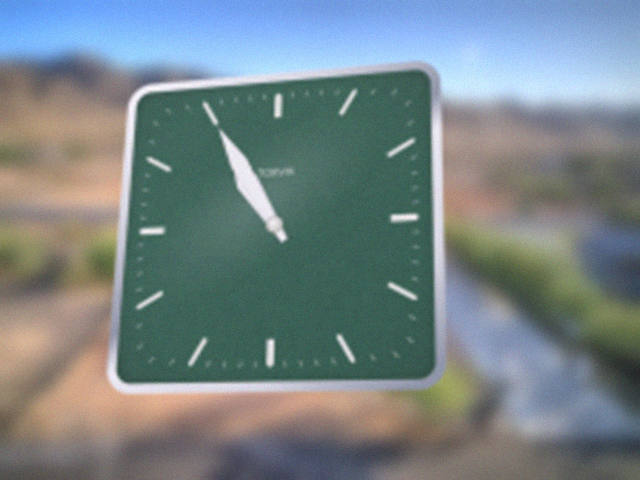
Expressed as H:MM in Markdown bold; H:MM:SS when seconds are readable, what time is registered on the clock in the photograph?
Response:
**10:55**
